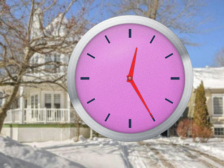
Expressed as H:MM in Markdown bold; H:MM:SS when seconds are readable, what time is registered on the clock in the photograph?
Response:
**12:25**
